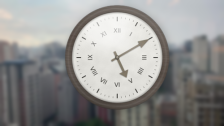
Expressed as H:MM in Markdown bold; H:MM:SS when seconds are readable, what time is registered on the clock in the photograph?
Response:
**5:10**
